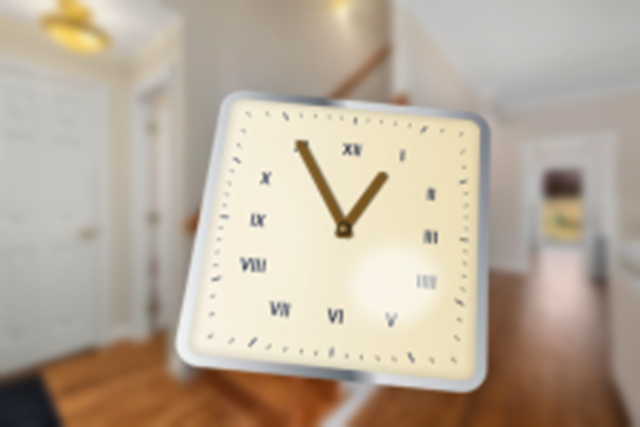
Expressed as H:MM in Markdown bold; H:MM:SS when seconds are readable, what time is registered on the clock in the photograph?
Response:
**12:55**
